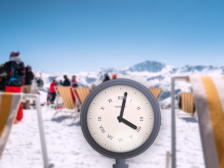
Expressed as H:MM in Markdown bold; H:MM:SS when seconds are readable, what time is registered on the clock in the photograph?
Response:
**4:02**
